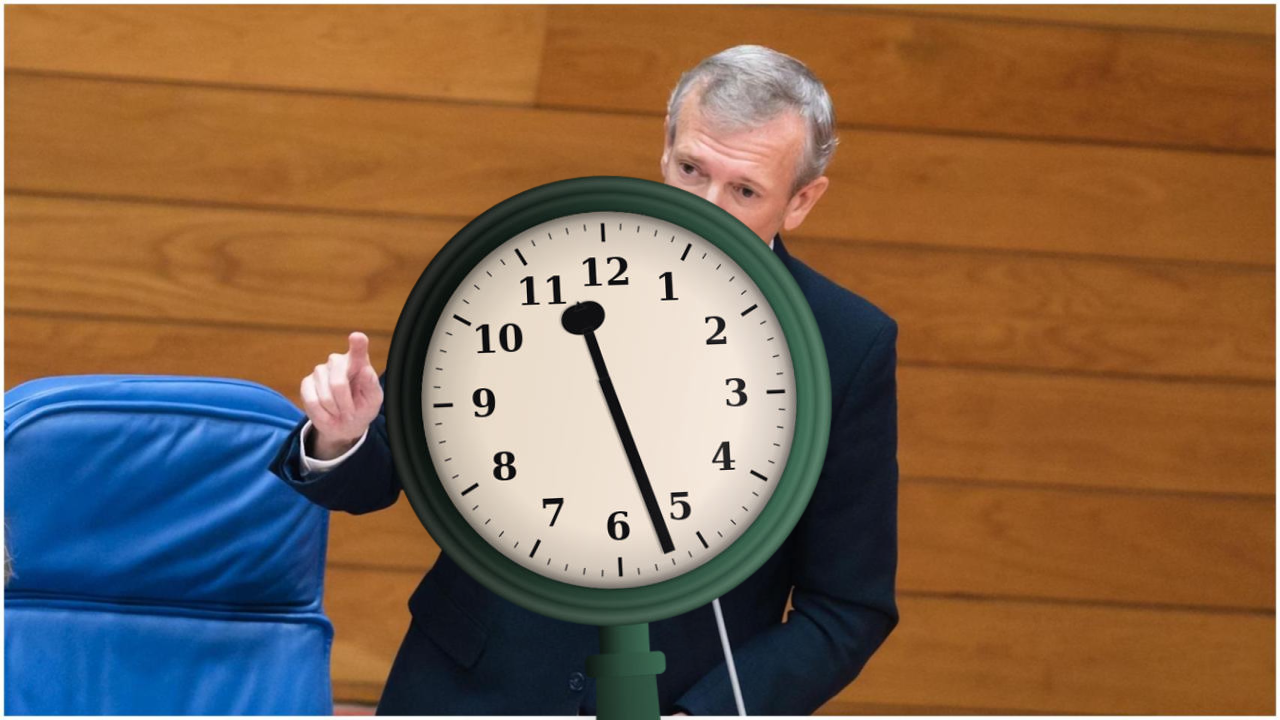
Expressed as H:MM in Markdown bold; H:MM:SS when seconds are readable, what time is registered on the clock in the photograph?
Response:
**11:27**
